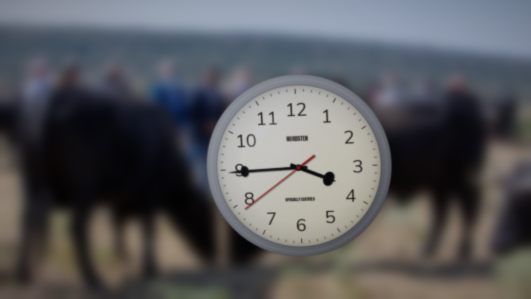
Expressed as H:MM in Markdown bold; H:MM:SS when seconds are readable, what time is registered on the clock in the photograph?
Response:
**3:44:39**
